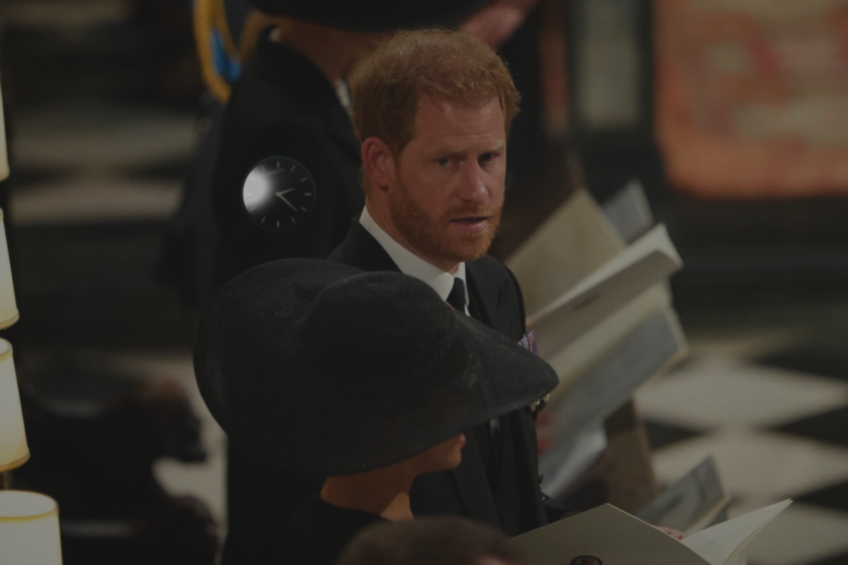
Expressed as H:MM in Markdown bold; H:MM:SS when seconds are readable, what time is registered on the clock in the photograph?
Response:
**2:22**
